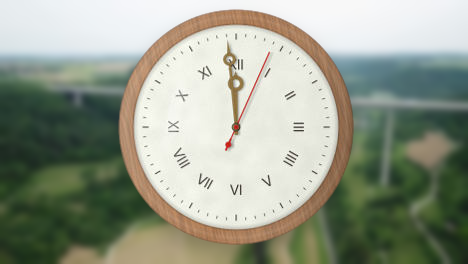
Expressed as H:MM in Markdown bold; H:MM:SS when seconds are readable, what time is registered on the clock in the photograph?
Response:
**11:59:04**
